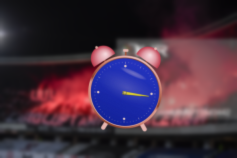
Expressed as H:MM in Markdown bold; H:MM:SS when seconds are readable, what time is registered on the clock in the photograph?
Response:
**3:16**
